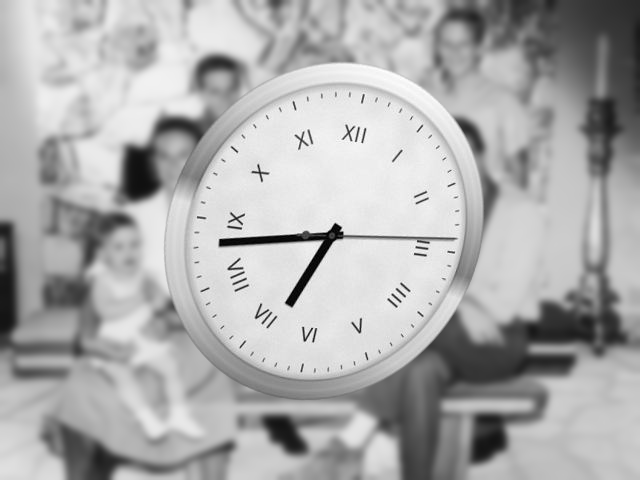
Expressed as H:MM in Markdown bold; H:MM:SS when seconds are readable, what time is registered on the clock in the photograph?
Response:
**6:43:14**
